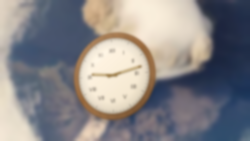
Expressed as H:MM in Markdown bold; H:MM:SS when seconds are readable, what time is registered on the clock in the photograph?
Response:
**9:13**
